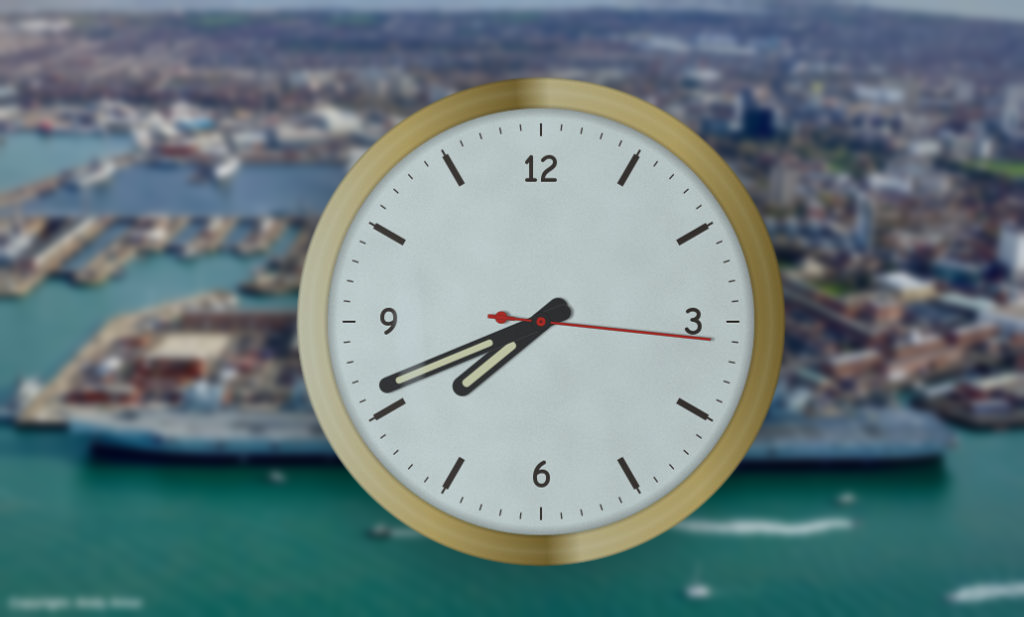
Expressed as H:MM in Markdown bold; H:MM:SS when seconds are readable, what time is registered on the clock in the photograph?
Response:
**7:41:16**
